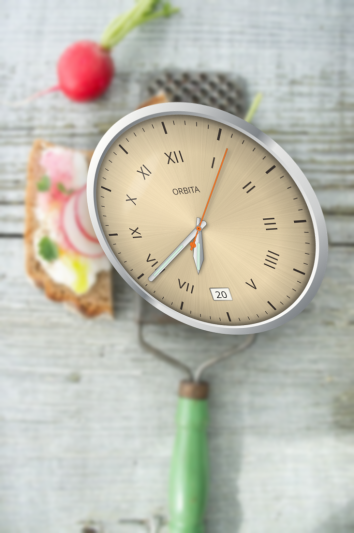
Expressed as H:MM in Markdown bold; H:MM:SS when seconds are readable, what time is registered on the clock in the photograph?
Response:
**6:39:06**
